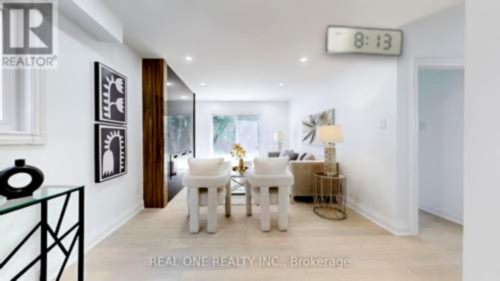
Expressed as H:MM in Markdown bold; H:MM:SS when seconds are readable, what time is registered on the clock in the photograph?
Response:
**8:13**
